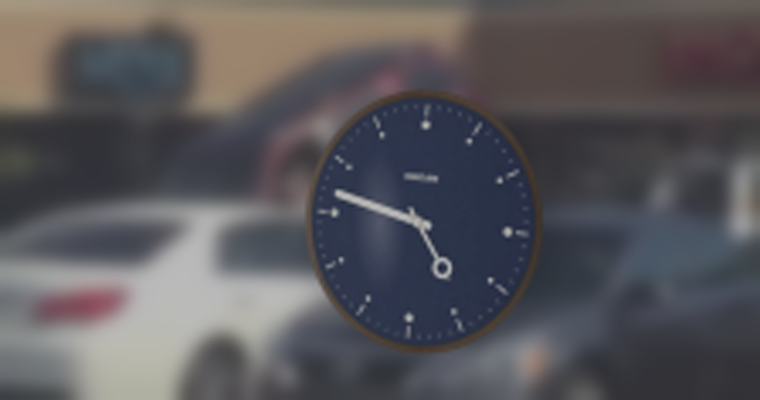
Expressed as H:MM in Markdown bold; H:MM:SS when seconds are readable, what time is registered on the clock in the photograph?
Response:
**4:47**
